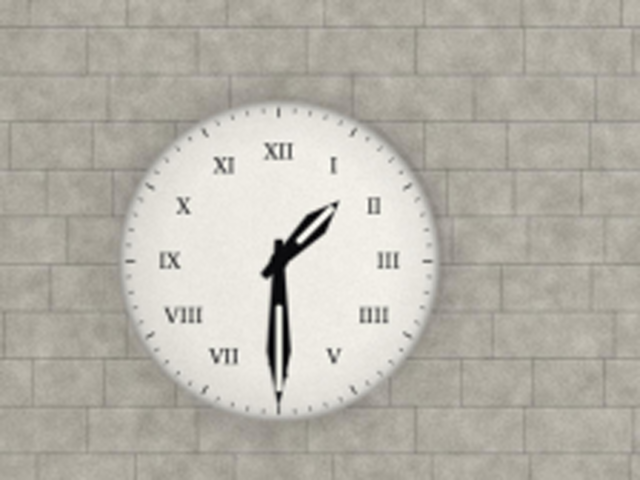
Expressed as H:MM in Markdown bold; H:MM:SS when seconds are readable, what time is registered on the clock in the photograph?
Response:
**1:30**
